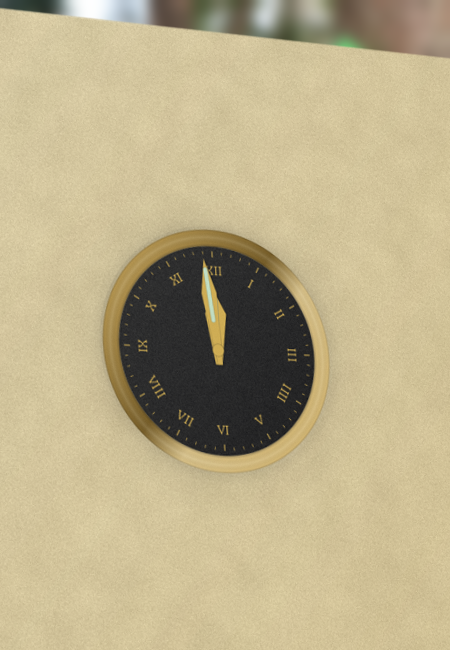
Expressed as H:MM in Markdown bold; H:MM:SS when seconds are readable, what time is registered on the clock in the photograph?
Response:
**11:59**
